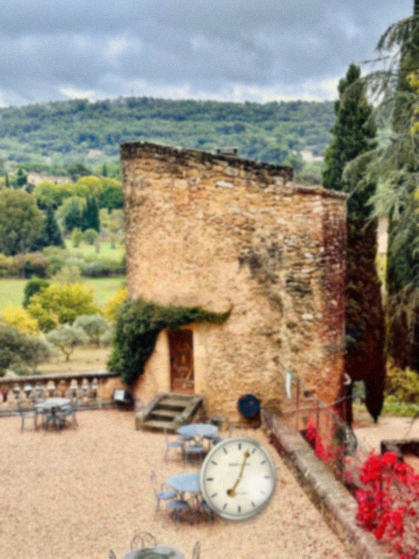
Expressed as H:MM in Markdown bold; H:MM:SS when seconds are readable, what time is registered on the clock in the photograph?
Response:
**7:03**
